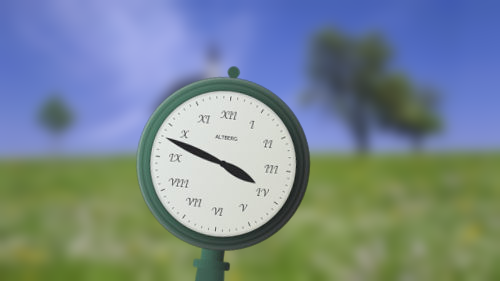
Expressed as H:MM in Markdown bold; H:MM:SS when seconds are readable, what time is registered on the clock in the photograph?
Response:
**3:48**
